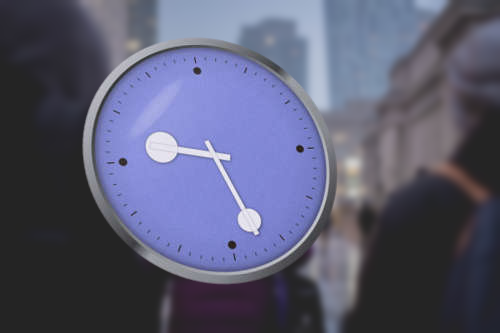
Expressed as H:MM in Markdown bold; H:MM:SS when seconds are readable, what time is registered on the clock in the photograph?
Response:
**9:27**
